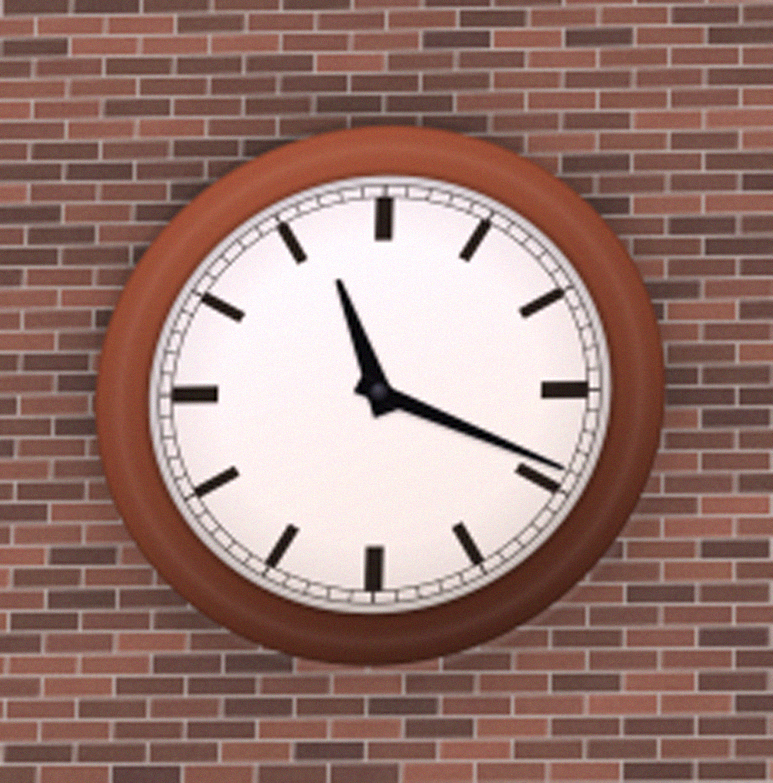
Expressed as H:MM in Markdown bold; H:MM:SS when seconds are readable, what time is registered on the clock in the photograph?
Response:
**11:19**
